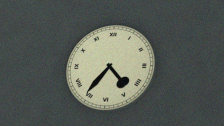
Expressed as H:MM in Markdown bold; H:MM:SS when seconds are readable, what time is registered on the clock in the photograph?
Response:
**4:36**
